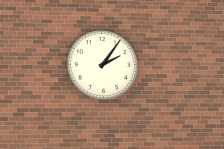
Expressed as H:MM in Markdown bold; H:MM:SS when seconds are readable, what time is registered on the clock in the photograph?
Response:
**2:06**
